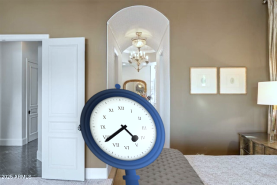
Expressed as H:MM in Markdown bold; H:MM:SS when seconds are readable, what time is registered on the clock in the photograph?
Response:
**4:39**
